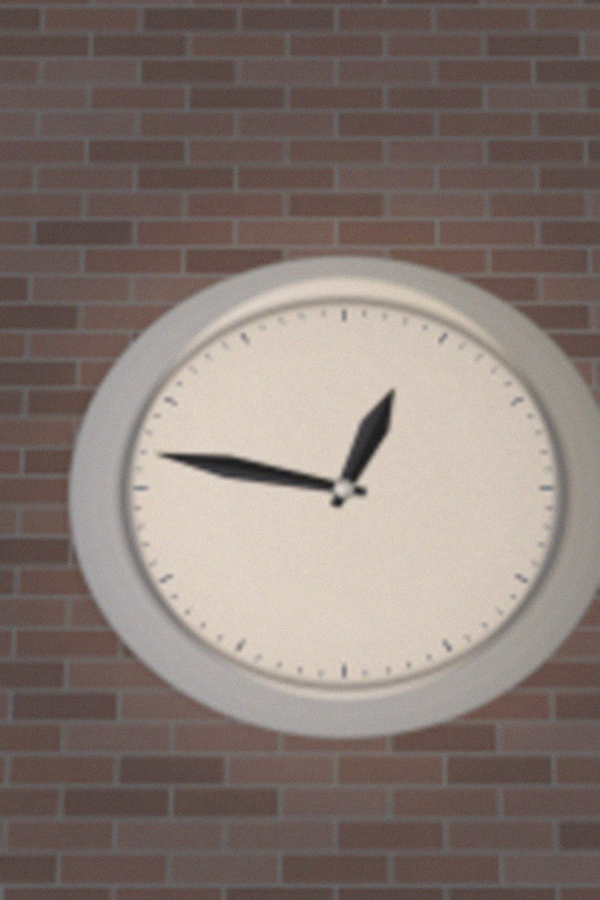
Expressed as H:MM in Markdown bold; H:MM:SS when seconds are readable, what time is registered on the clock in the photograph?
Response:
**12:47**
